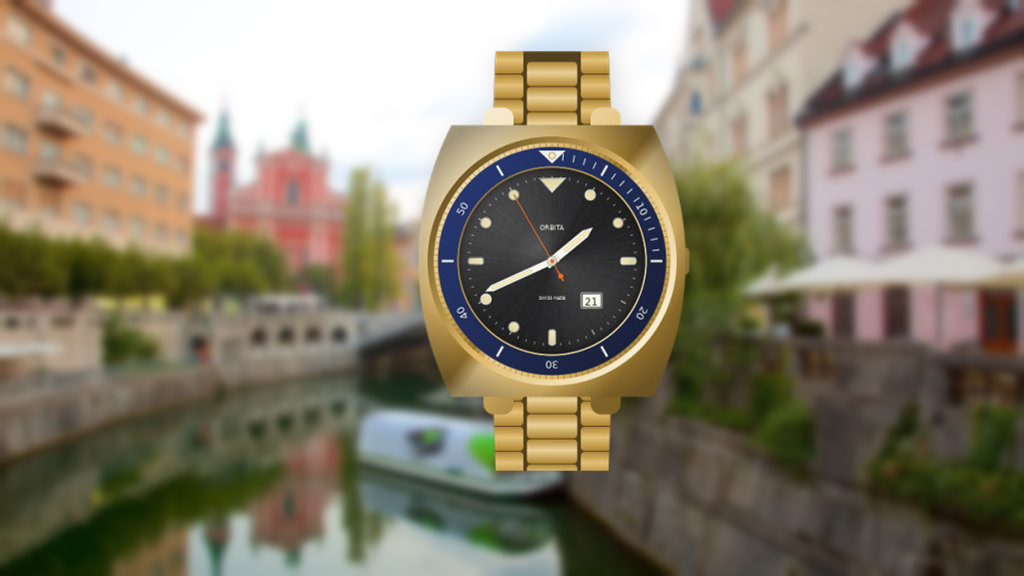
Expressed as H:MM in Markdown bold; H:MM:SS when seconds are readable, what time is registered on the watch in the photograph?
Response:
**1:40:55**
